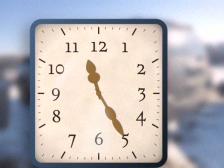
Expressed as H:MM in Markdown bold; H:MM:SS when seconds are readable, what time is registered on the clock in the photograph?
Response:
**11:25**
